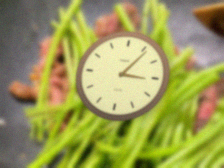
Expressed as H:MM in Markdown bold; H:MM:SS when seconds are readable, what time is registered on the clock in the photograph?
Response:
**3:06**
